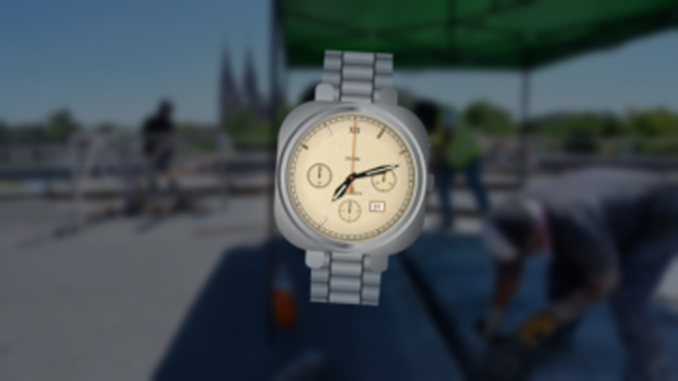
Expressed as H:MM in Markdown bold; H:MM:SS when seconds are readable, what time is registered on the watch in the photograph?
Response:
**7:12**
